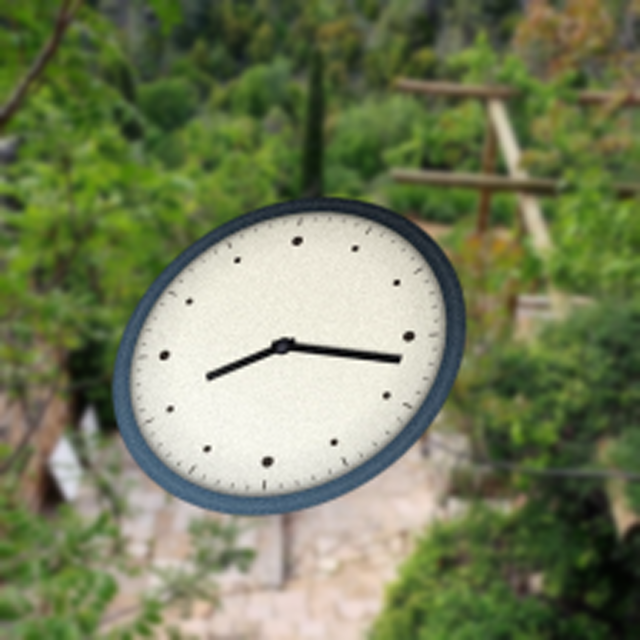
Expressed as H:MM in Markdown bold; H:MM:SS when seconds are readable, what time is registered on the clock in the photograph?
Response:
**8:17**
